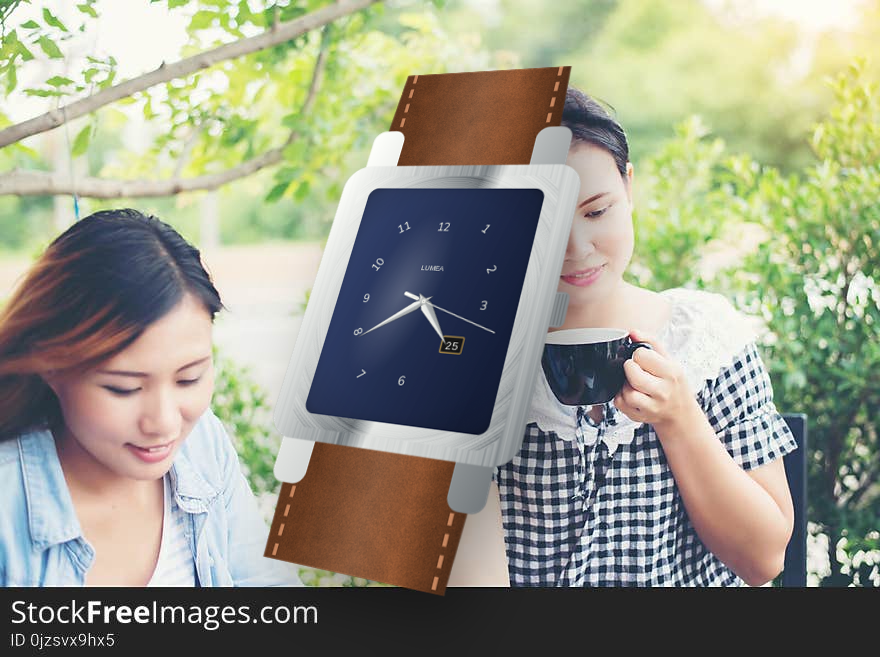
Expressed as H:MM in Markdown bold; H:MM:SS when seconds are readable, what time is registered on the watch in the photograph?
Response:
**4:39:18**
